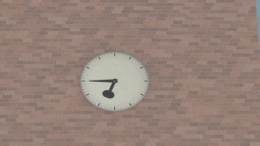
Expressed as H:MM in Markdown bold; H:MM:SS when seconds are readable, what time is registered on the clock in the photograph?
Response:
**6:45**
